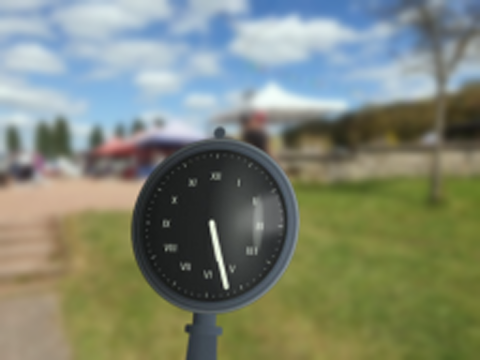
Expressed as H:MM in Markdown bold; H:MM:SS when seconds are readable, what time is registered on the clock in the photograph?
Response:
**5:27**
